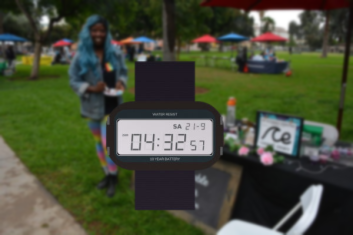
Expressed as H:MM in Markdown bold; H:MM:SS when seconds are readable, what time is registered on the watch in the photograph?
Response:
**4:32:57**
